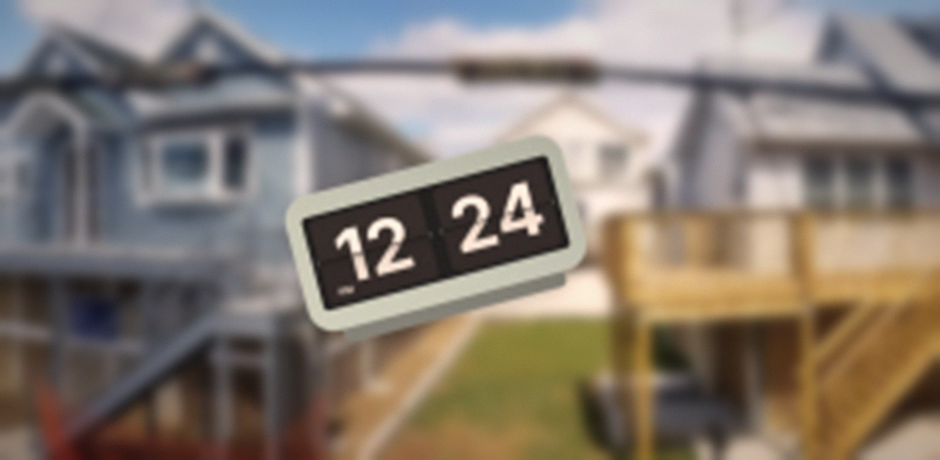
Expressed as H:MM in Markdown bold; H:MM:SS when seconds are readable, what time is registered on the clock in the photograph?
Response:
**12:24**
